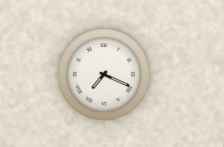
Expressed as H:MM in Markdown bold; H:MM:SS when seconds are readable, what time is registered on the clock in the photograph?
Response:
**7:19**
